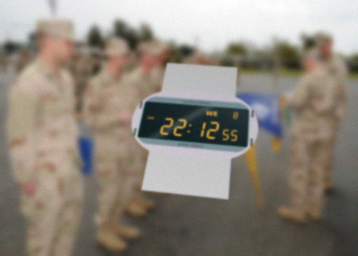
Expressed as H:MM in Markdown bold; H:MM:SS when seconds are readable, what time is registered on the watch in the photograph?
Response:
**22:12:55**
